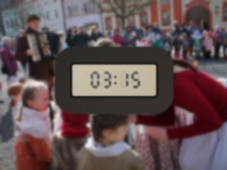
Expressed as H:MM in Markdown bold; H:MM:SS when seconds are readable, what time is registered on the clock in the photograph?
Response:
**3:15**
